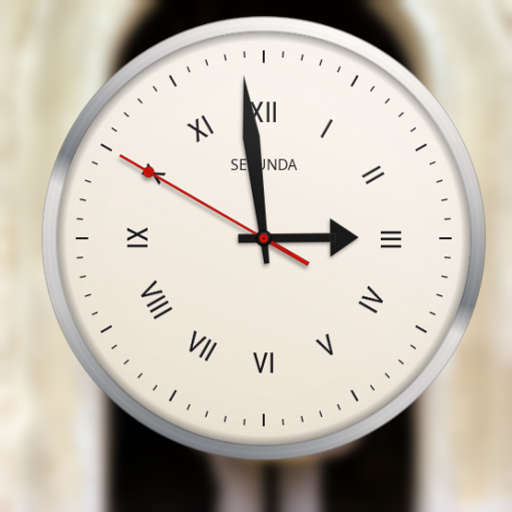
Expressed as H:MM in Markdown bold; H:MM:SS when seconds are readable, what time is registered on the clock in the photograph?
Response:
**2:58:50**
